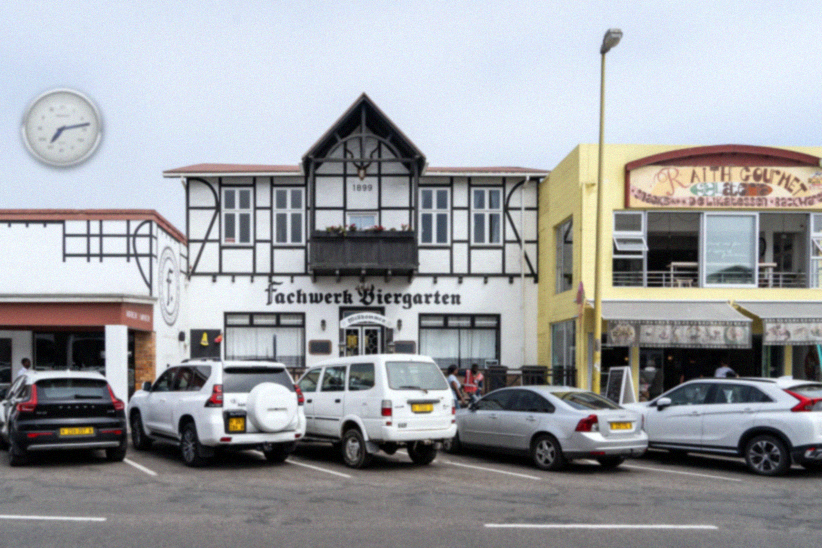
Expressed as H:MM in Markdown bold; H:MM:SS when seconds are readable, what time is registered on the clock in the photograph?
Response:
**7:13**
